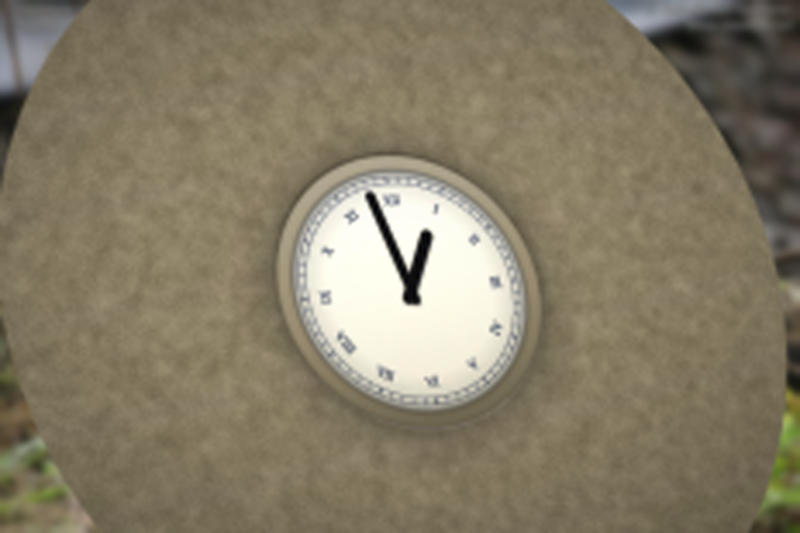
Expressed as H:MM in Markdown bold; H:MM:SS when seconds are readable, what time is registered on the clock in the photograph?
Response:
**12:58**
